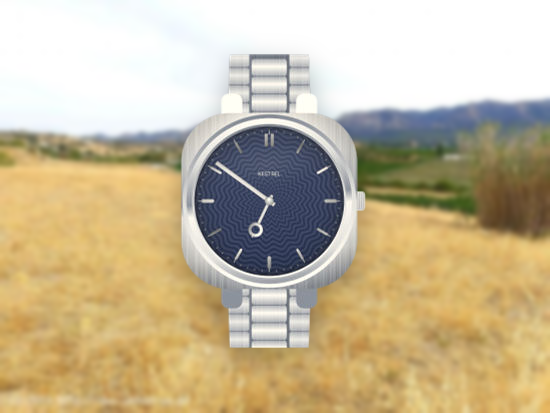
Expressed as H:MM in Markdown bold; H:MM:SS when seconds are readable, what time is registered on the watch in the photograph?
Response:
**6:51**
